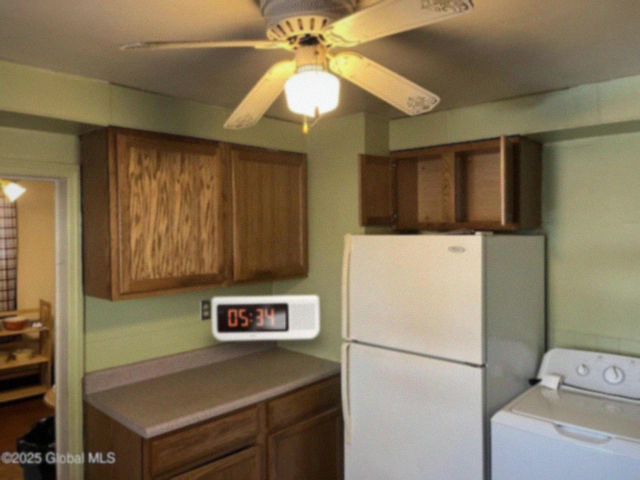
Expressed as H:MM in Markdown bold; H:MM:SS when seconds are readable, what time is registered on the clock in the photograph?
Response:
**5:34**
